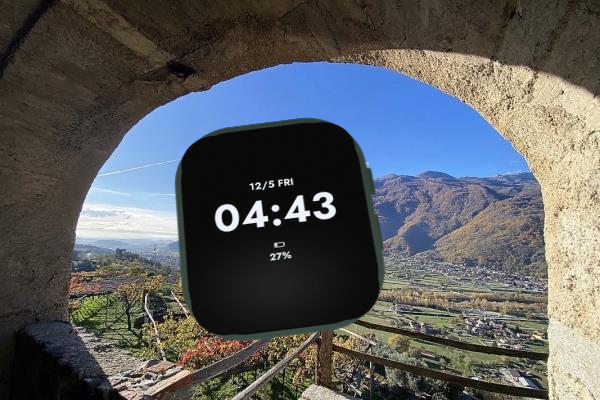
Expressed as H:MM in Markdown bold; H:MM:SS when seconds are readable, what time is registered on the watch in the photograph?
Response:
**4:43**
